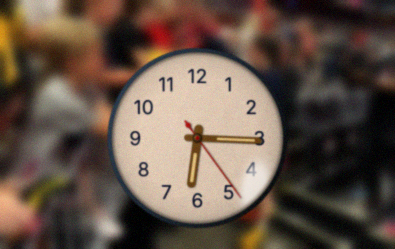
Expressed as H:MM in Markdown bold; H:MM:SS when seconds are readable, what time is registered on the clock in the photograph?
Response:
**6:15:24**
